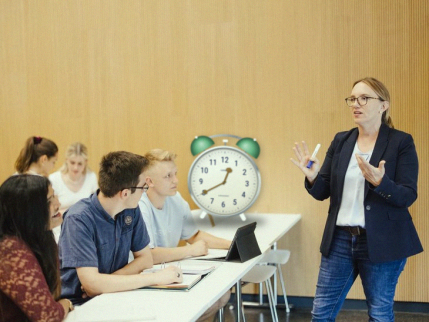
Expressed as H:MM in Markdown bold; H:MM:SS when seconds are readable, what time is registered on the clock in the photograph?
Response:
**12:40**
